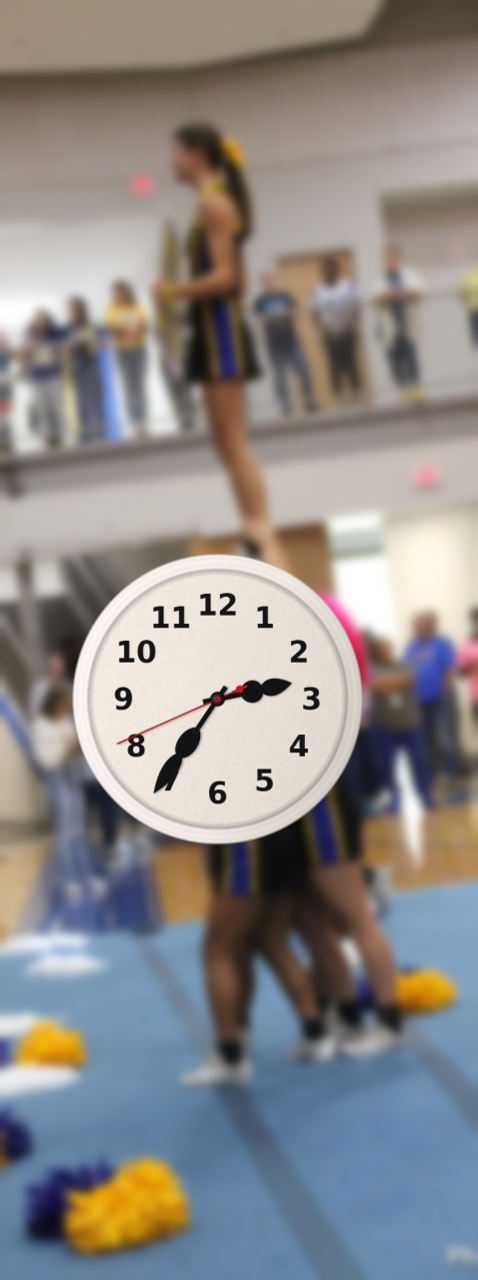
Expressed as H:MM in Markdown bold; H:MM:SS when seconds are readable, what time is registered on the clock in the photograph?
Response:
**2:35:41**
